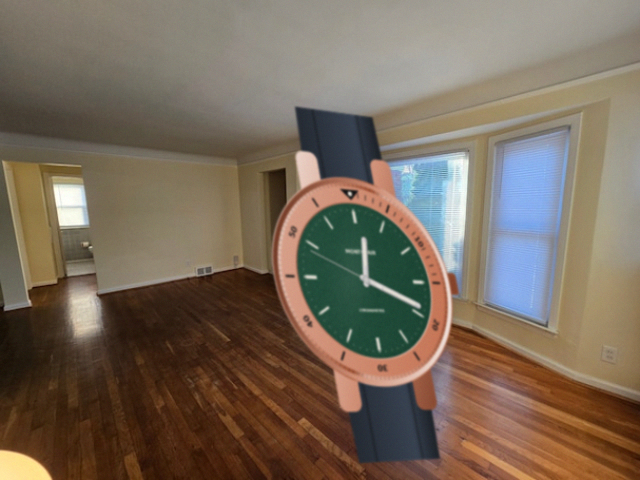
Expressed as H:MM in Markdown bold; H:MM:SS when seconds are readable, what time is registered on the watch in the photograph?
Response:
**12:18:49**
